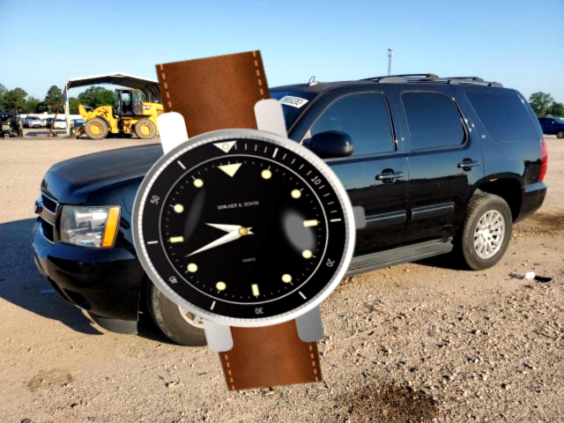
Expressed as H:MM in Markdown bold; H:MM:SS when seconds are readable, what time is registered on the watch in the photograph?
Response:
**9:42**
